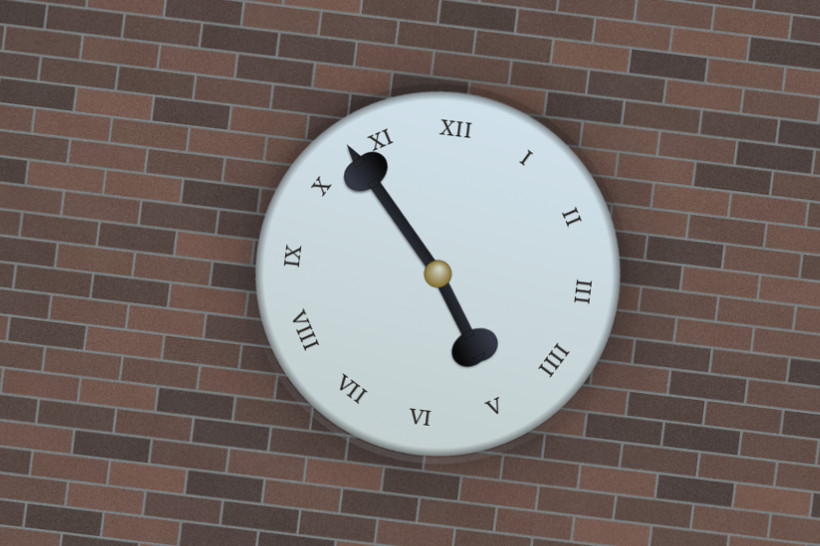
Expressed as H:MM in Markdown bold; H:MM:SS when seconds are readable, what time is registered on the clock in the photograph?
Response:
**4:53**
